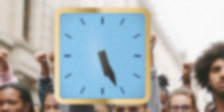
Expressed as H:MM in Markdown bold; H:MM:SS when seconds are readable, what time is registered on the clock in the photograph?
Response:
**5:26**
